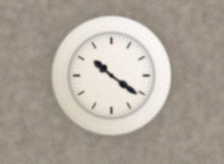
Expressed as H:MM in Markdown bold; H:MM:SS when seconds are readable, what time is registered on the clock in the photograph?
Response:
**10:21**
